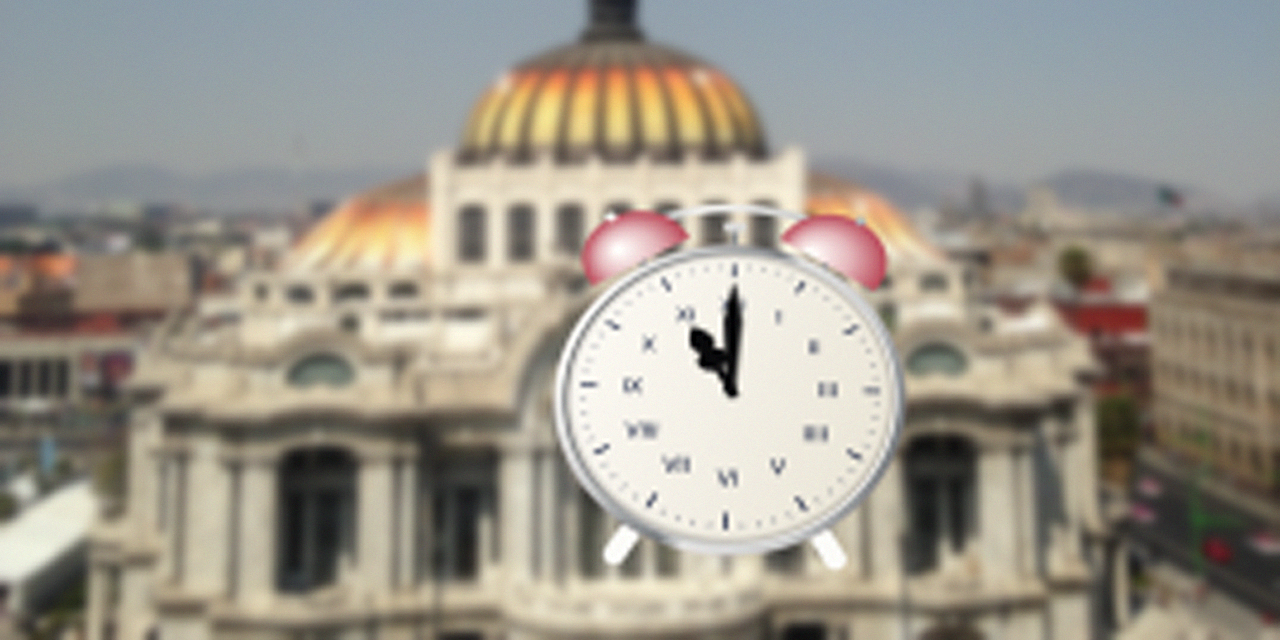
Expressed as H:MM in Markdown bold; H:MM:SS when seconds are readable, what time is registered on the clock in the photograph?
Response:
**11:00**
